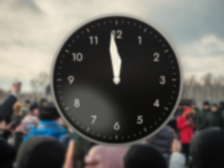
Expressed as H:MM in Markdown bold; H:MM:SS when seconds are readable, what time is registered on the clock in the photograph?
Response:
**11:59**
